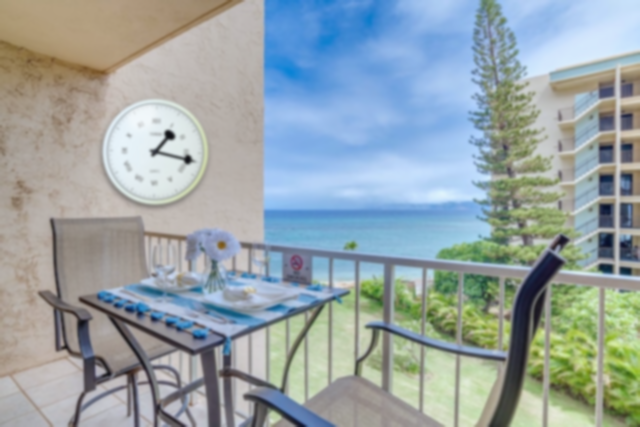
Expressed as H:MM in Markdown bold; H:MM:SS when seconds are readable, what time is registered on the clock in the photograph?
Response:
**1:17**
